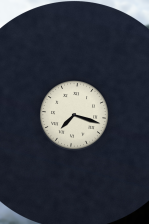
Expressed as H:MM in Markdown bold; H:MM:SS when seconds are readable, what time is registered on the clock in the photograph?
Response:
**7:17**
